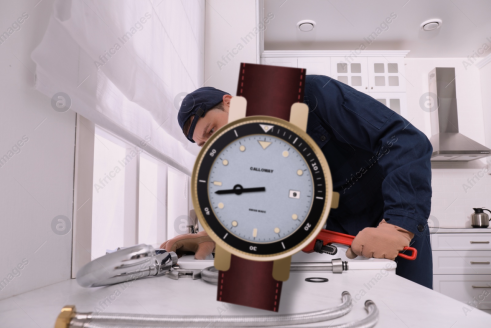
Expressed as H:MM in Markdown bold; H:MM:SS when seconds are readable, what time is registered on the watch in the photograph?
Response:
**8:43**
